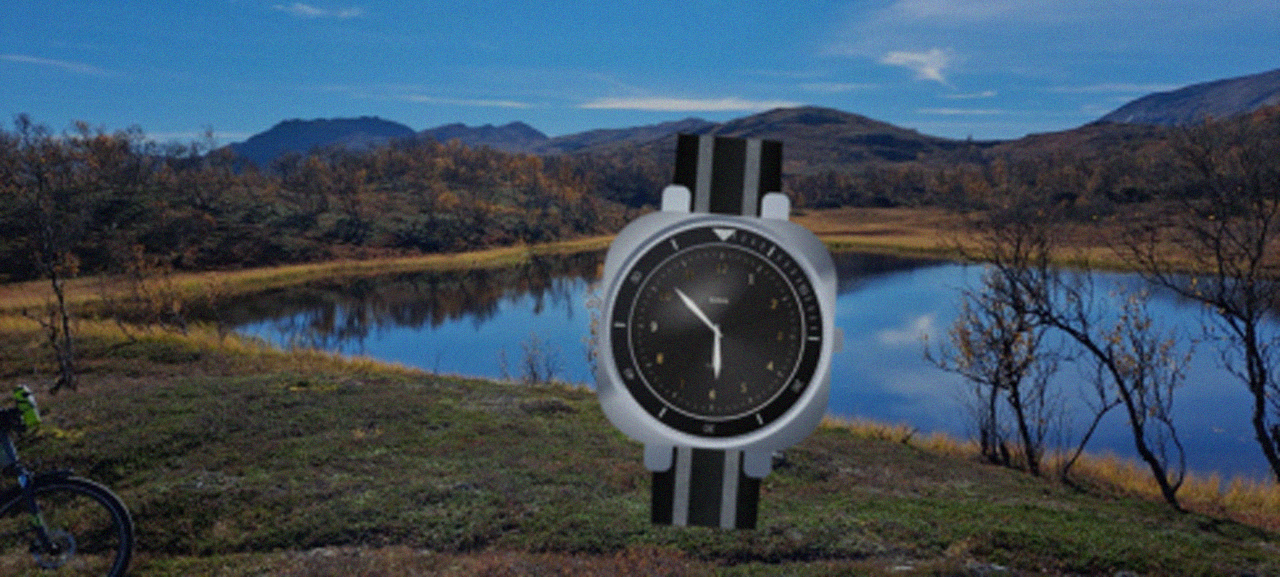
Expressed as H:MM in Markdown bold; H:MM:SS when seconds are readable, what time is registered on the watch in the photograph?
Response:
**5:52**
